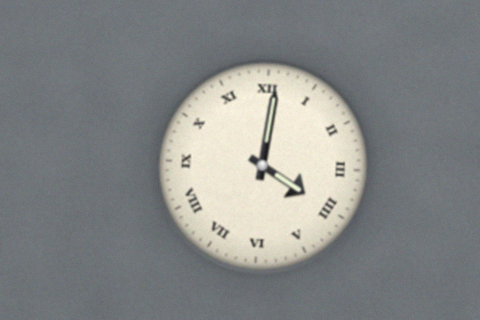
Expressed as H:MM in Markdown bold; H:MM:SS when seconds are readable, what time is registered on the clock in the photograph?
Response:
**4:01**
